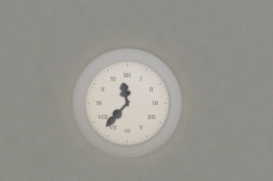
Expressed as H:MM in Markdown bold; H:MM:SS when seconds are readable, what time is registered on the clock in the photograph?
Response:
**11:37**
